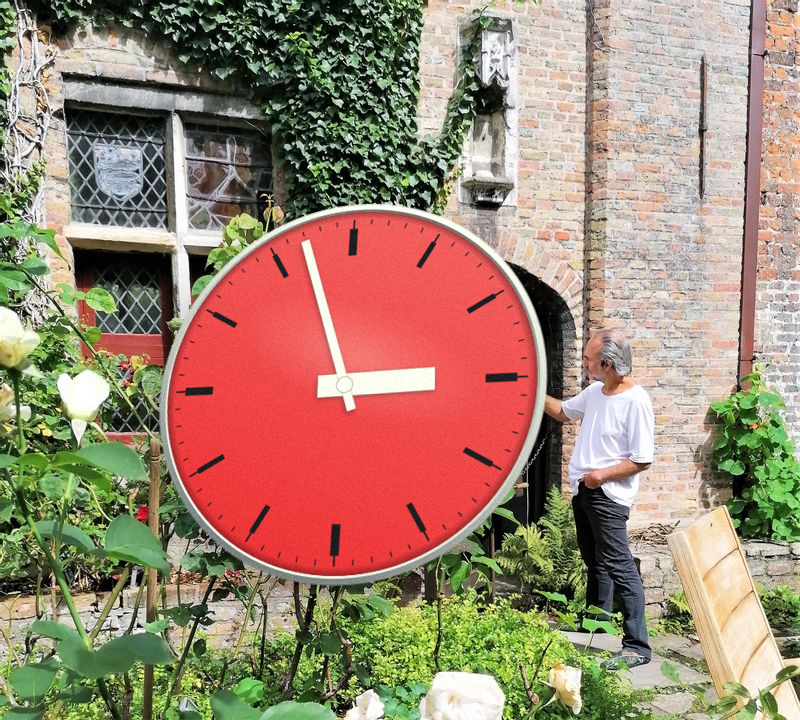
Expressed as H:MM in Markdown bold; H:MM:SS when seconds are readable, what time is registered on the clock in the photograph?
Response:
**2:57**
